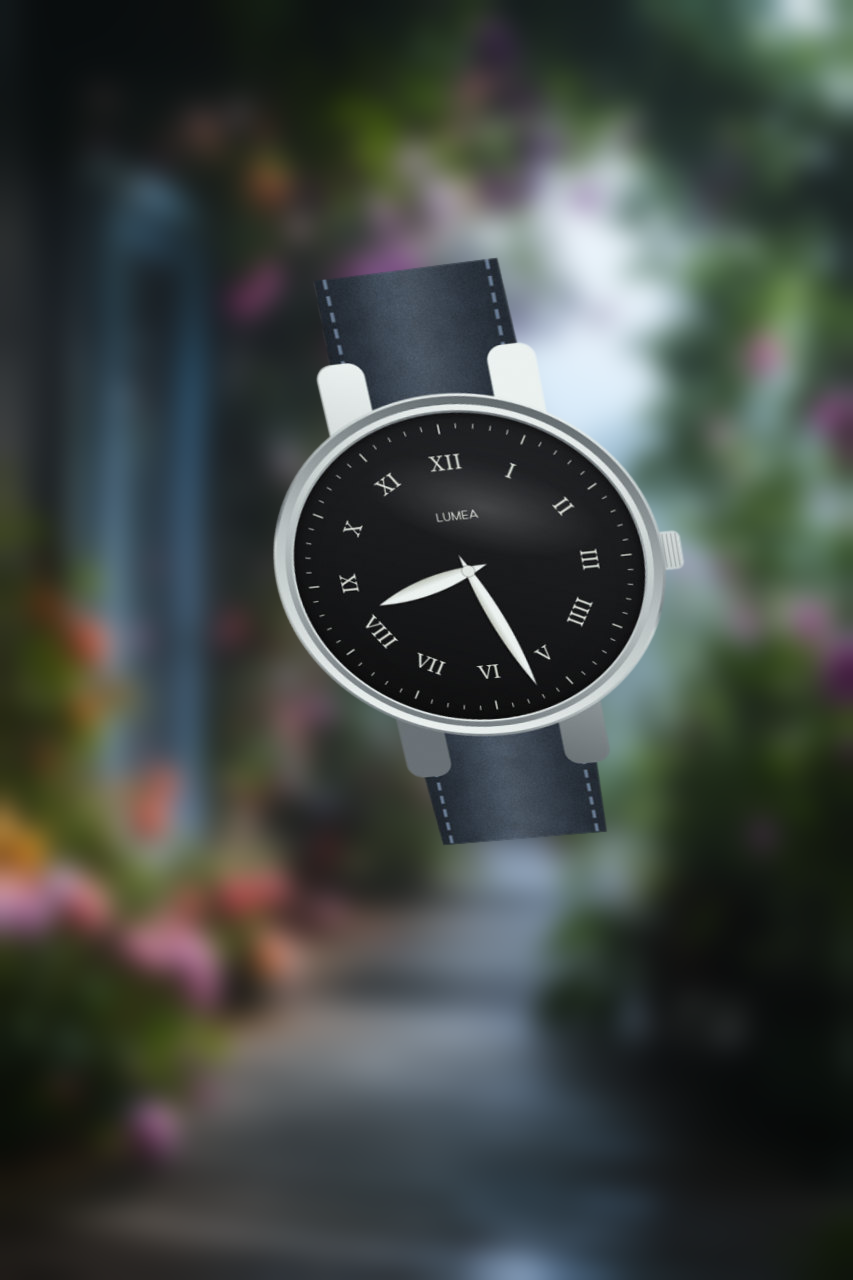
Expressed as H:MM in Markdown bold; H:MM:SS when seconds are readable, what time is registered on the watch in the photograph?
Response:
**8:27**
